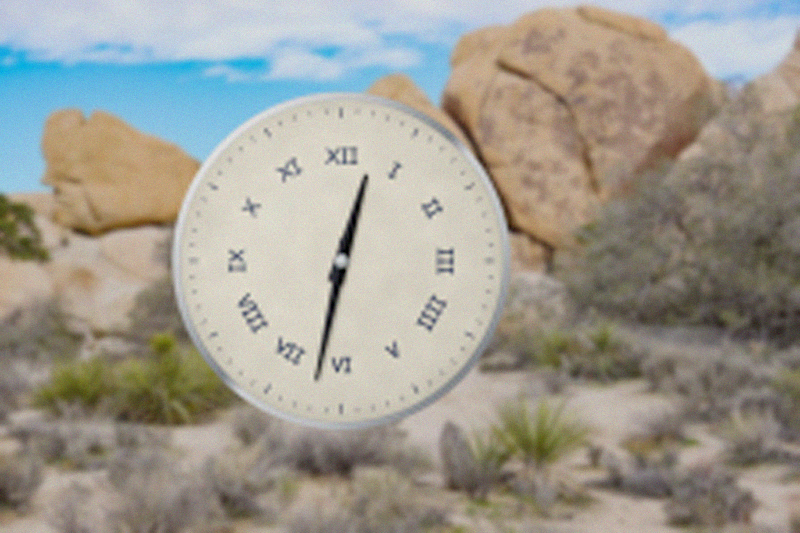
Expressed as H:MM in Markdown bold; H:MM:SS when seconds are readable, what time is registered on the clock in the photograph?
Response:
**12:32**
